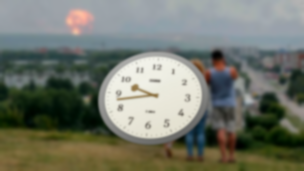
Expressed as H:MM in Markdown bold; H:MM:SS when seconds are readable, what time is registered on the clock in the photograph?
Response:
**9:43**
